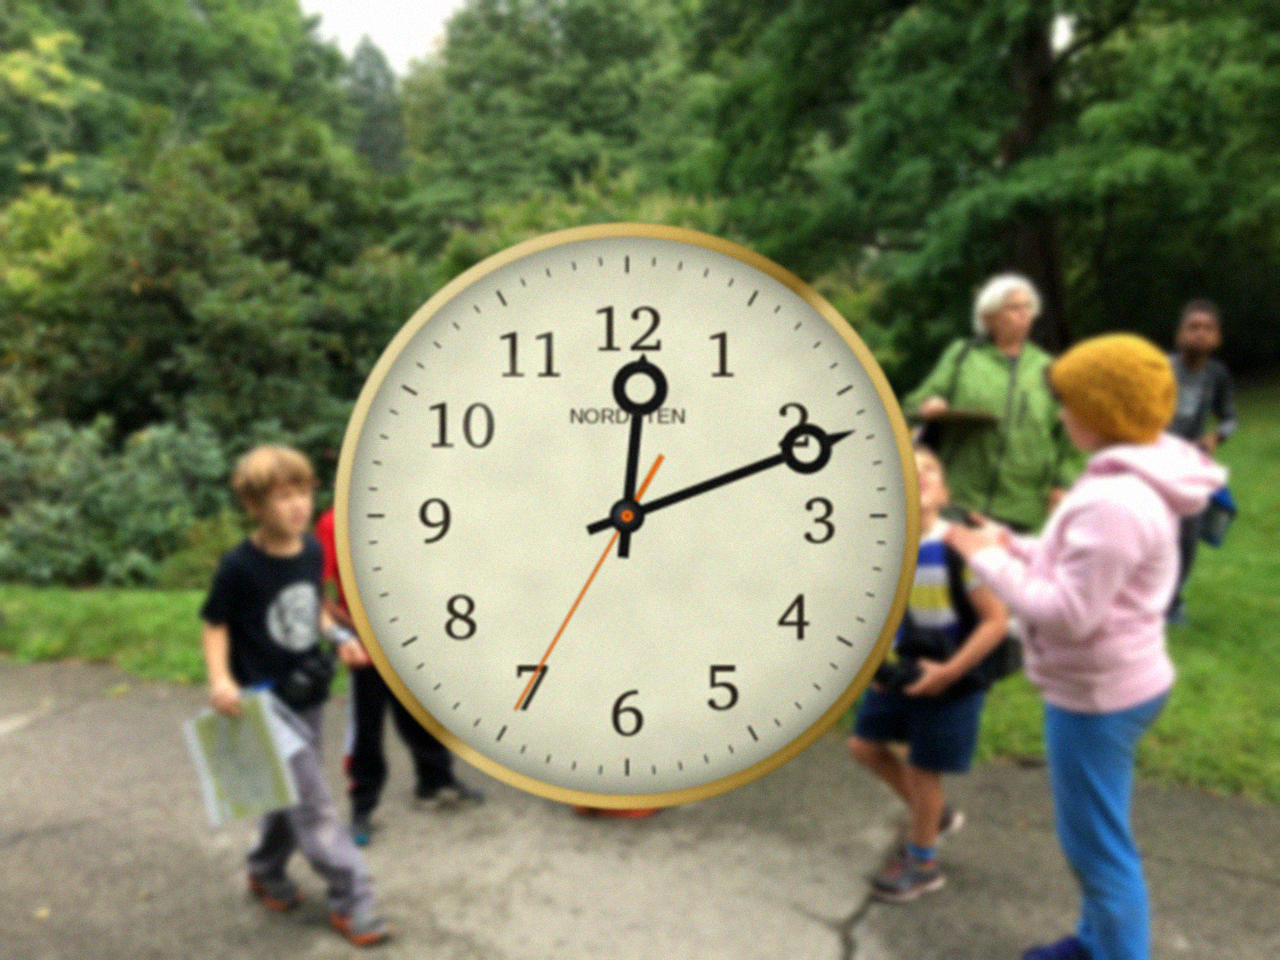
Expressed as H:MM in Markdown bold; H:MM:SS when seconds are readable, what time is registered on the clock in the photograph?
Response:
**12:11:35**
